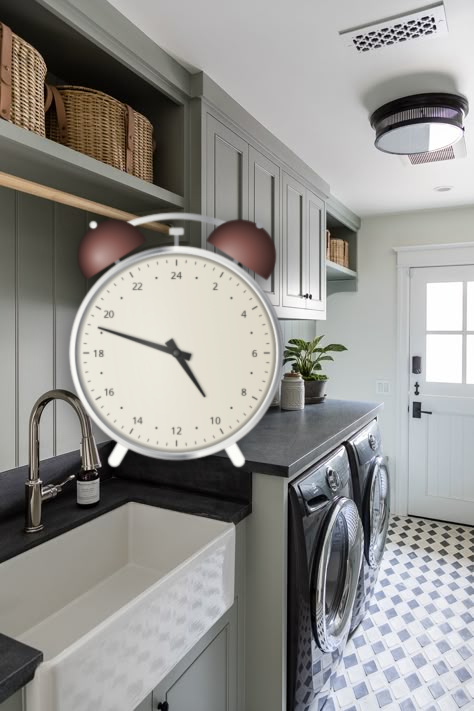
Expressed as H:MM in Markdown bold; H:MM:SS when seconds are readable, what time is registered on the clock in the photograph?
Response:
**9:48**
